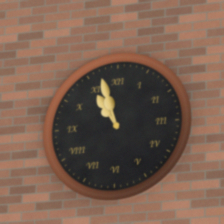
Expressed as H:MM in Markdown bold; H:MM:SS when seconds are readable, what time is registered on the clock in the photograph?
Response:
**10:57**
